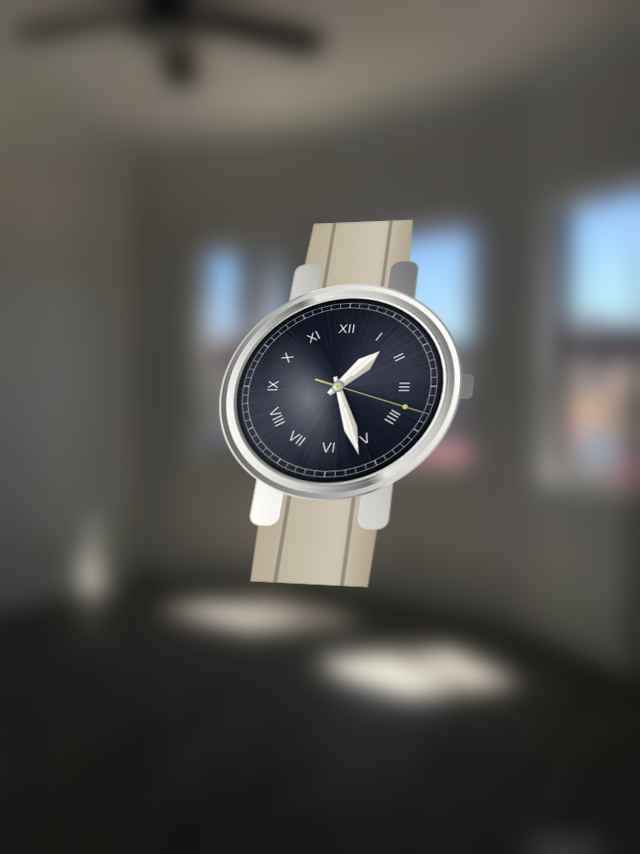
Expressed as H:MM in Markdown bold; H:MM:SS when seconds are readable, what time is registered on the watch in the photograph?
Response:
**1:26:18**
